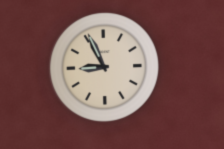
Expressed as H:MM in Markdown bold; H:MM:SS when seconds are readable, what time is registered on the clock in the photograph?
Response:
**8:56**
